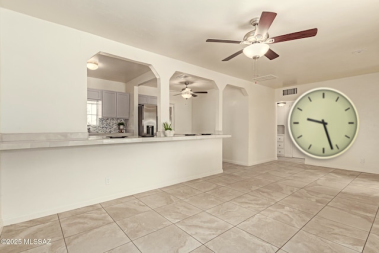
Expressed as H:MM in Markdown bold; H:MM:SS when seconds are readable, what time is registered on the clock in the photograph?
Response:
**9:27**
